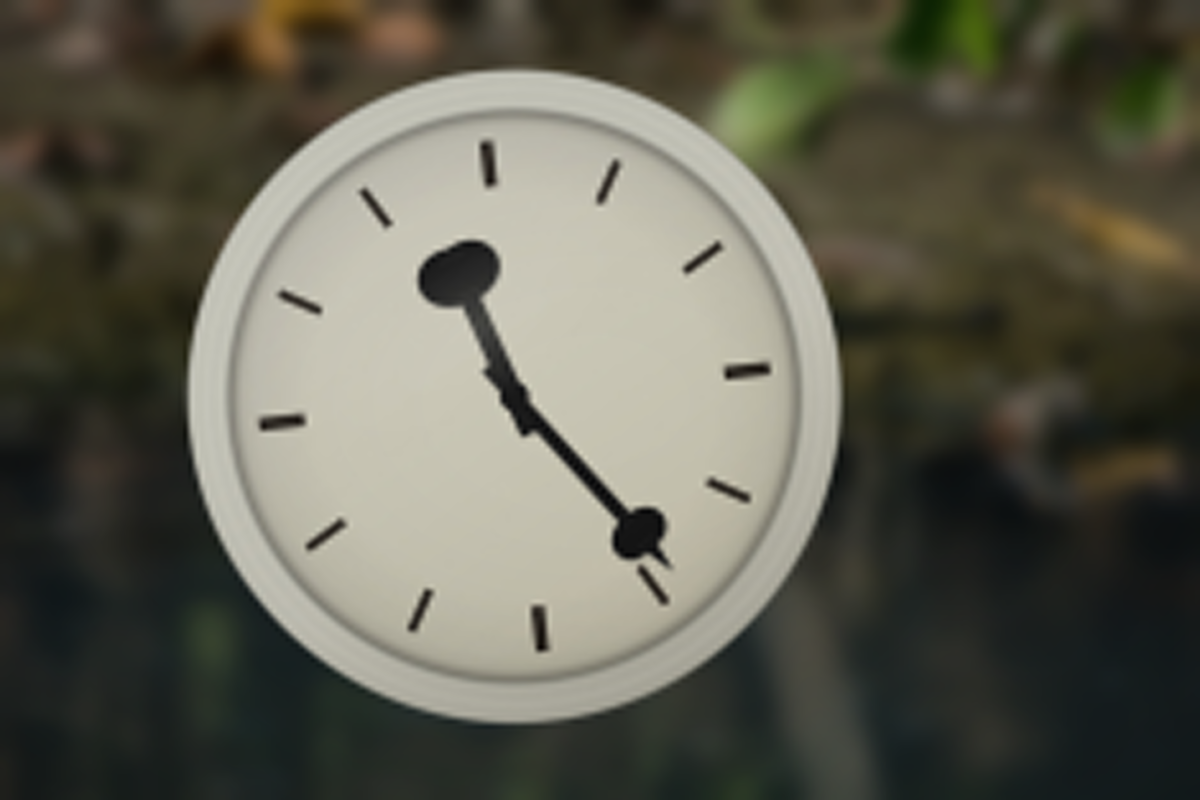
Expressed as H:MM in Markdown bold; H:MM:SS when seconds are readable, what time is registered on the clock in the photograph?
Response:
**11:24**
